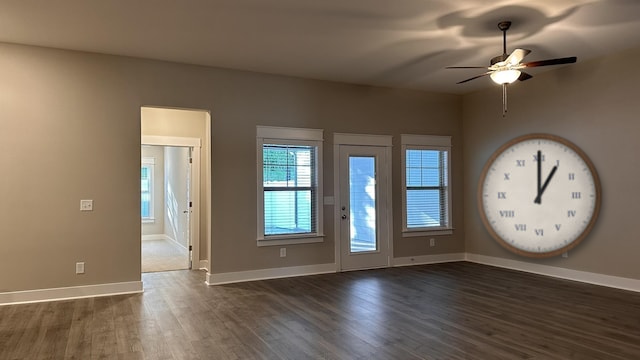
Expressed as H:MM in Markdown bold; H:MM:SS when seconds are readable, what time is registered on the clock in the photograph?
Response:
**1:00**
